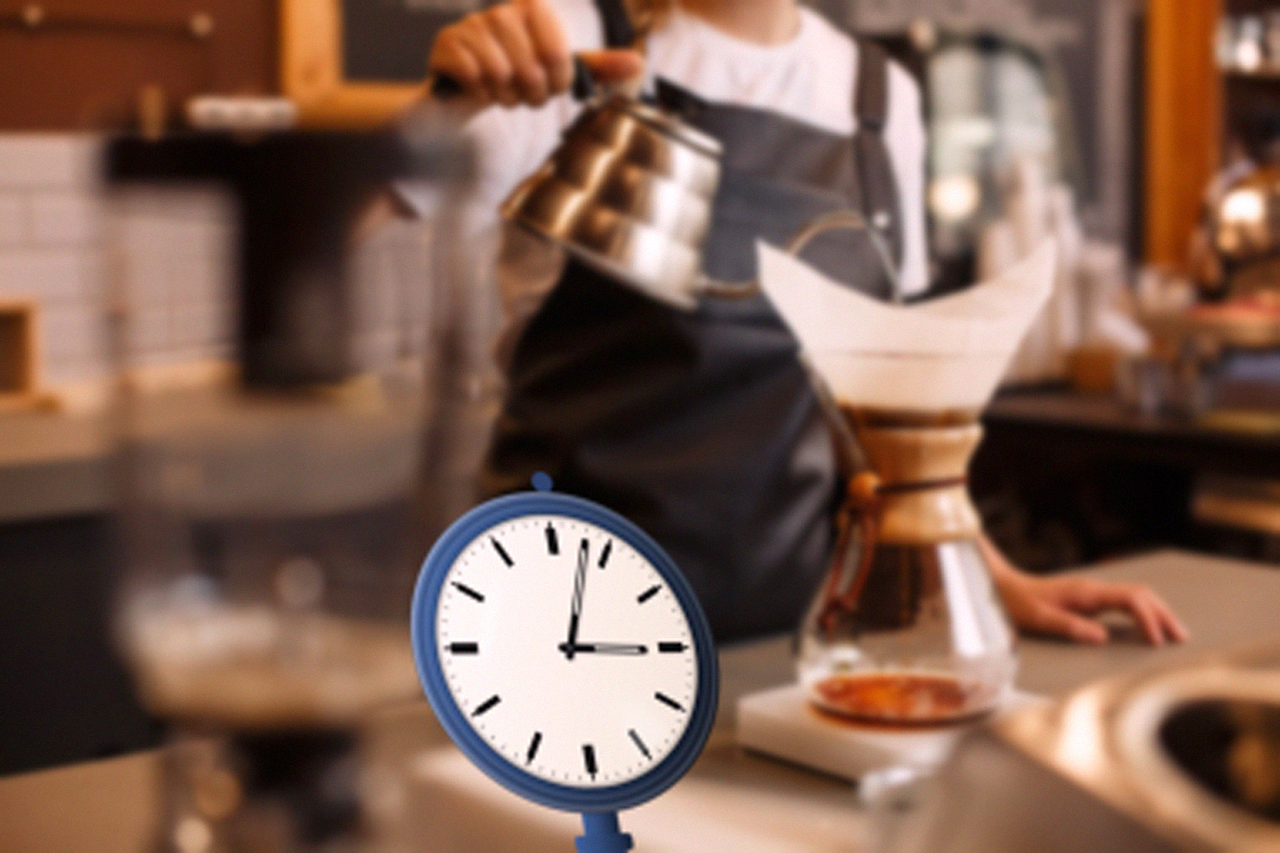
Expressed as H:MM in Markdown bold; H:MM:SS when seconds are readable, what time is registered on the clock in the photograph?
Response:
**3:03**
